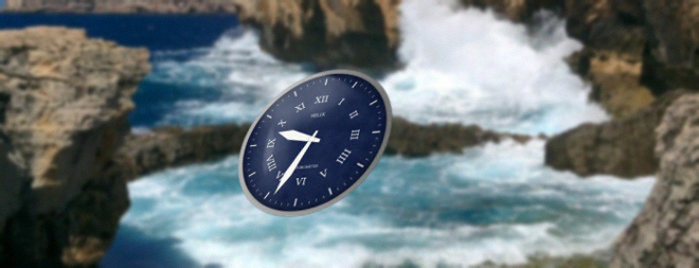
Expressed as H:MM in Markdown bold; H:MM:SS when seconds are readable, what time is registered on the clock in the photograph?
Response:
**9:34**
